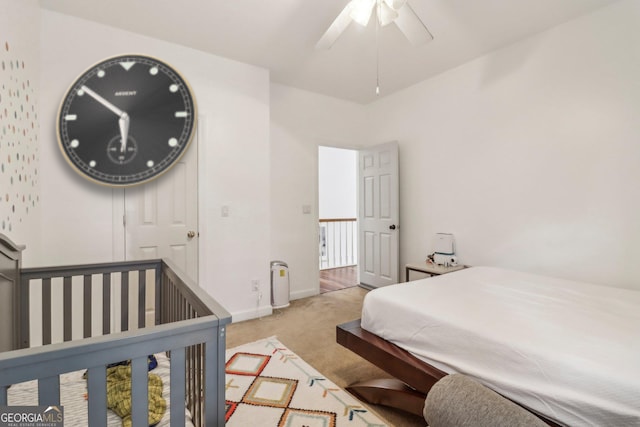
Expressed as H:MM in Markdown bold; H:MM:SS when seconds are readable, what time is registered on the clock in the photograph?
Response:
**5:51**
